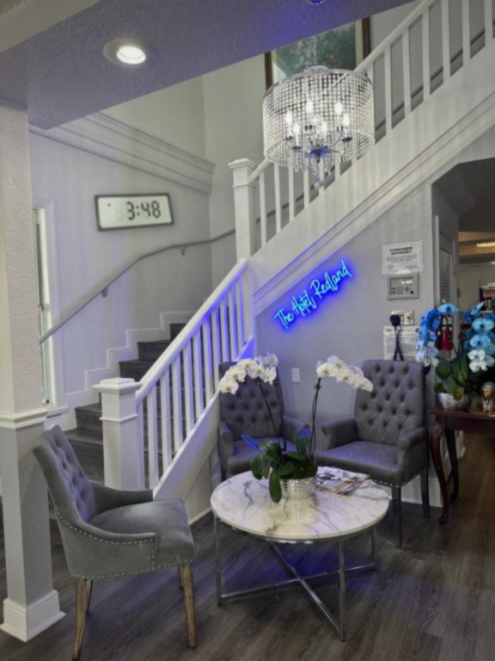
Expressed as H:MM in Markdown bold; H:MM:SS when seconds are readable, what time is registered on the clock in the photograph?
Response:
**3:48**
